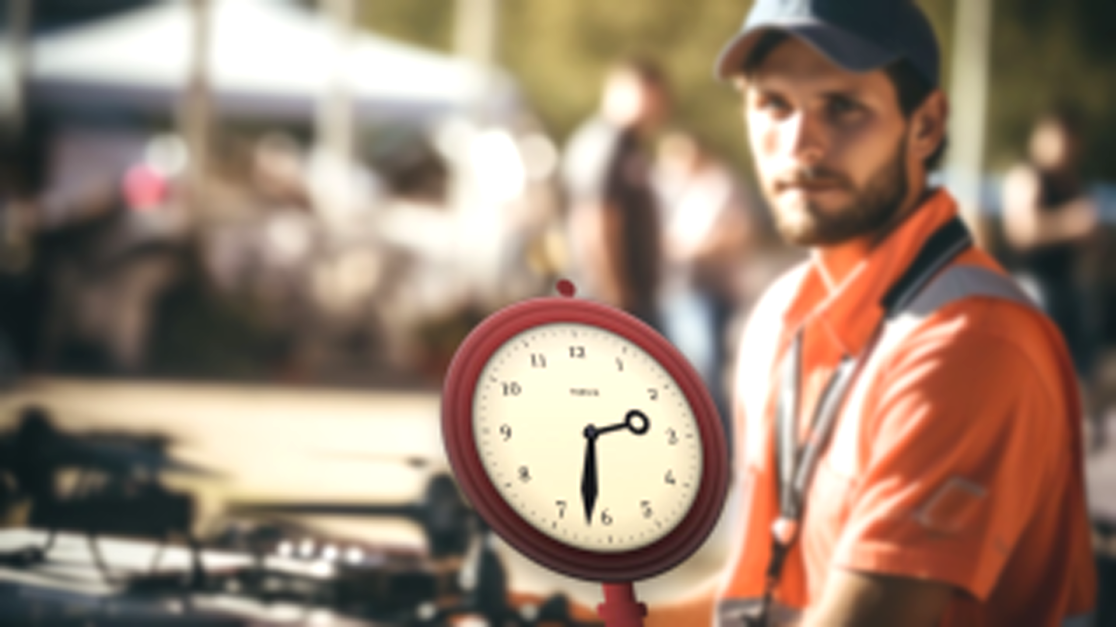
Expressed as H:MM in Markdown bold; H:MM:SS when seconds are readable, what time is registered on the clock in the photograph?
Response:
**2:32**
